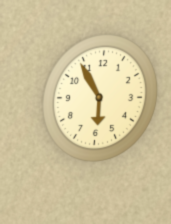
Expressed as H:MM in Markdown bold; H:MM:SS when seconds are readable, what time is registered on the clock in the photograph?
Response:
**5:54**
